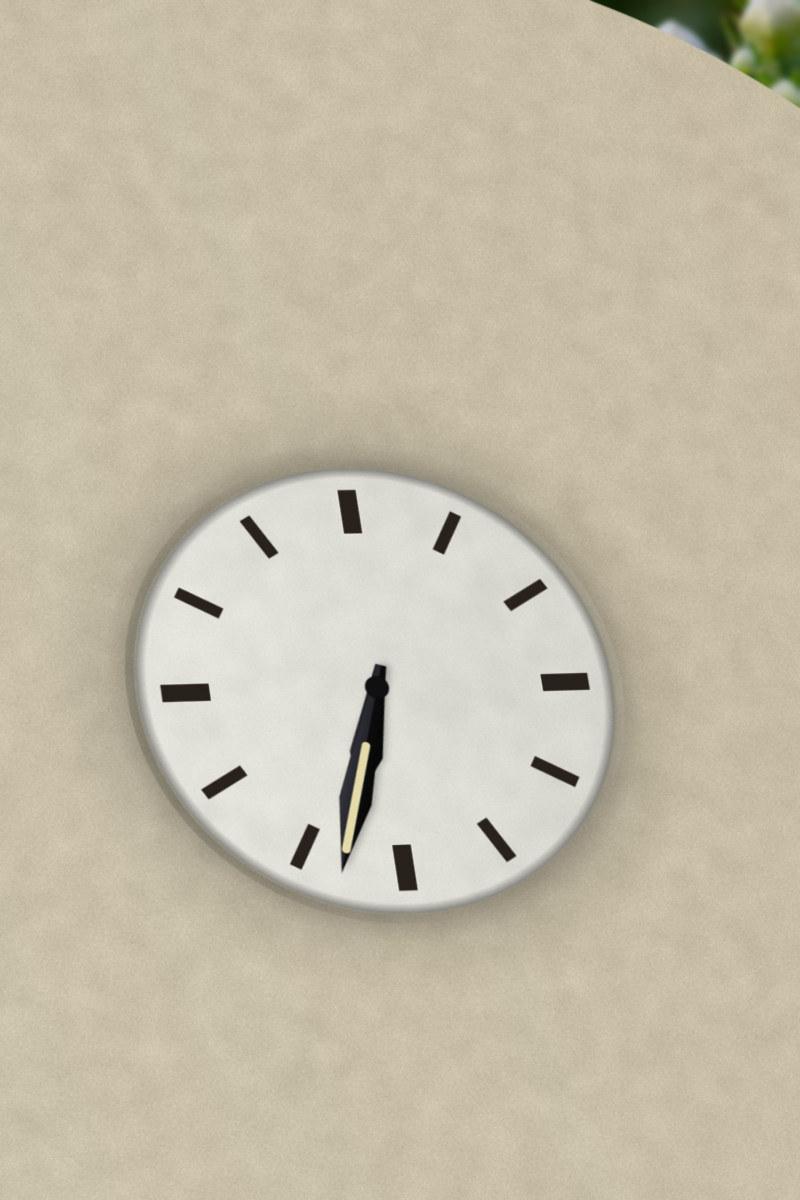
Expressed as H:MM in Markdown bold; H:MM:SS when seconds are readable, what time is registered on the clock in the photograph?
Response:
**6:33**
